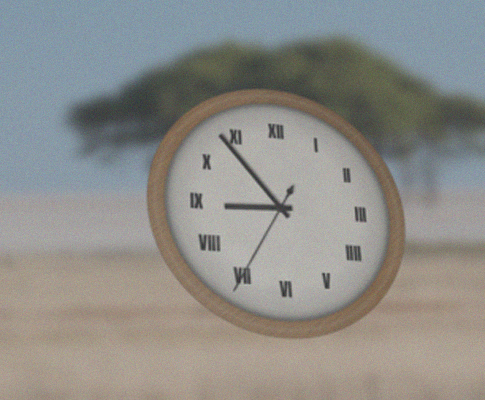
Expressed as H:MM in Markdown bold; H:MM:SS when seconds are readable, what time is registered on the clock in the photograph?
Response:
**8:53:35**
